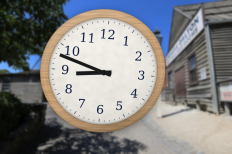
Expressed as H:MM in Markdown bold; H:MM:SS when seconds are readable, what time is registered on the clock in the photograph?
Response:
**8:48**
